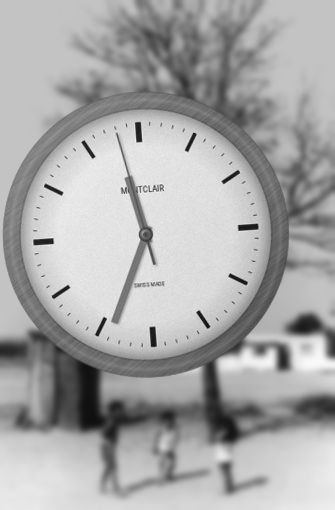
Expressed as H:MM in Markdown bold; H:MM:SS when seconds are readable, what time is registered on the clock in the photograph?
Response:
**11:33:58**
